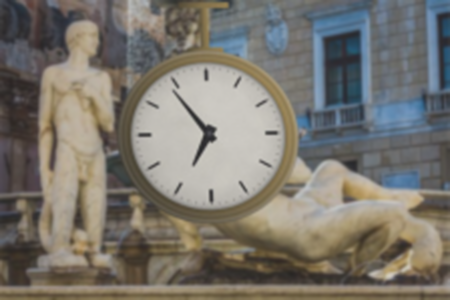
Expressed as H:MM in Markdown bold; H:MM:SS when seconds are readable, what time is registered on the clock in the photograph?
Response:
**6:54**
